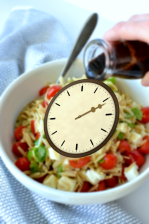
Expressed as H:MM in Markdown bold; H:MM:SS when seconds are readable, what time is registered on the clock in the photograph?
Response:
**2:11**
